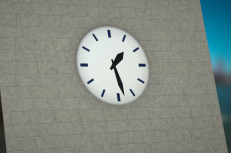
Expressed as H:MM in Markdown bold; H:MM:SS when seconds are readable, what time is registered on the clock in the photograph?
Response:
**1:28**
